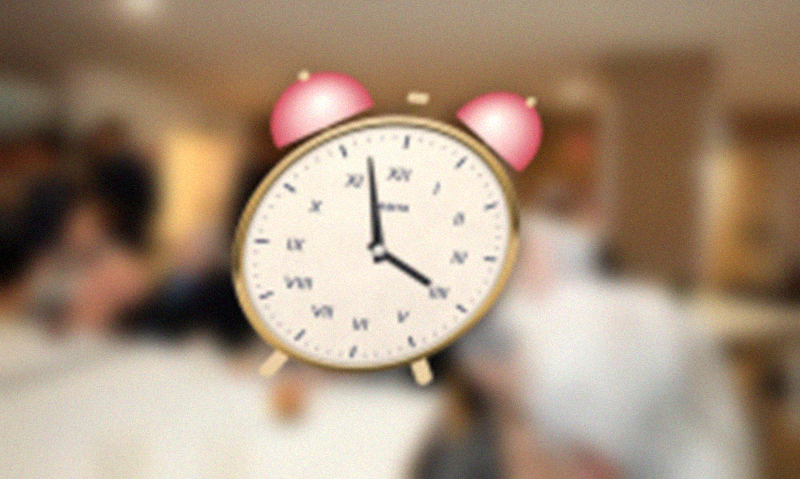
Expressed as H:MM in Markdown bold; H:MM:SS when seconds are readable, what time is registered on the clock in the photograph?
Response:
**3:57**
